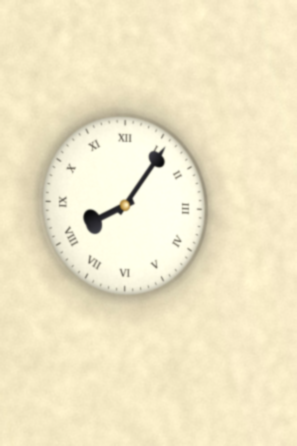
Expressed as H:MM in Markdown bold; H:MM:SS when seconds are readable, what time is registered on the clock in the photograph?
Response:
**8:06**
